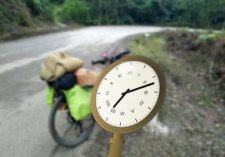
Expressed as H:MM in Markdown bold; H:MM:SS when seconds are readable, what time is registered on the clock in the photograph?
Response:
**7:12**
